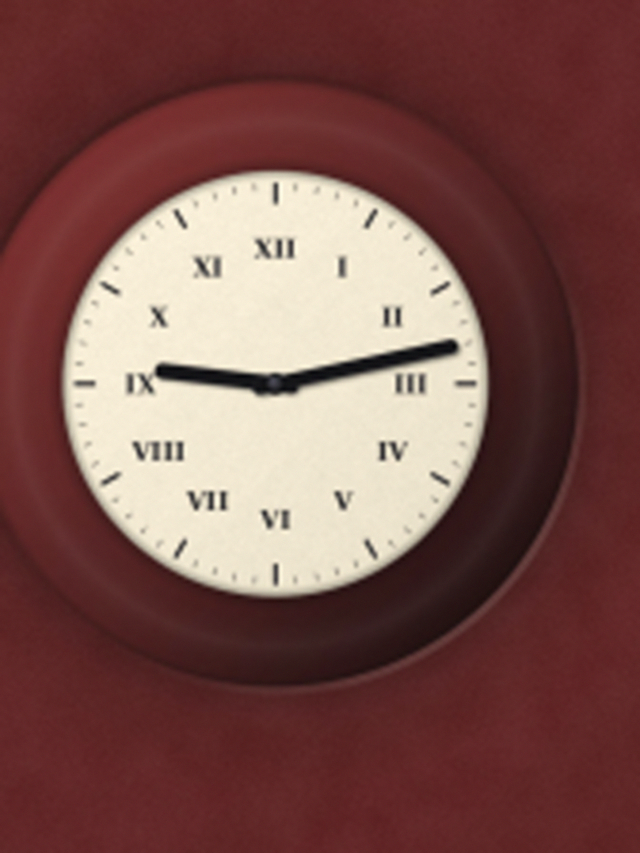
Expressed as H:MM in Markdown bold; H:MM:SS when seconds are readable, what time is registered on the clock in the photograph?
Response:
**9:13**
